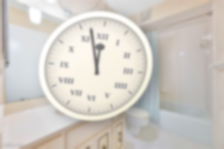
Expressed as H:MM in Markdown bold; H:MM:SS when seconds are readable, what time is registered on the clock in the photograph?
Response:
**11:57**
